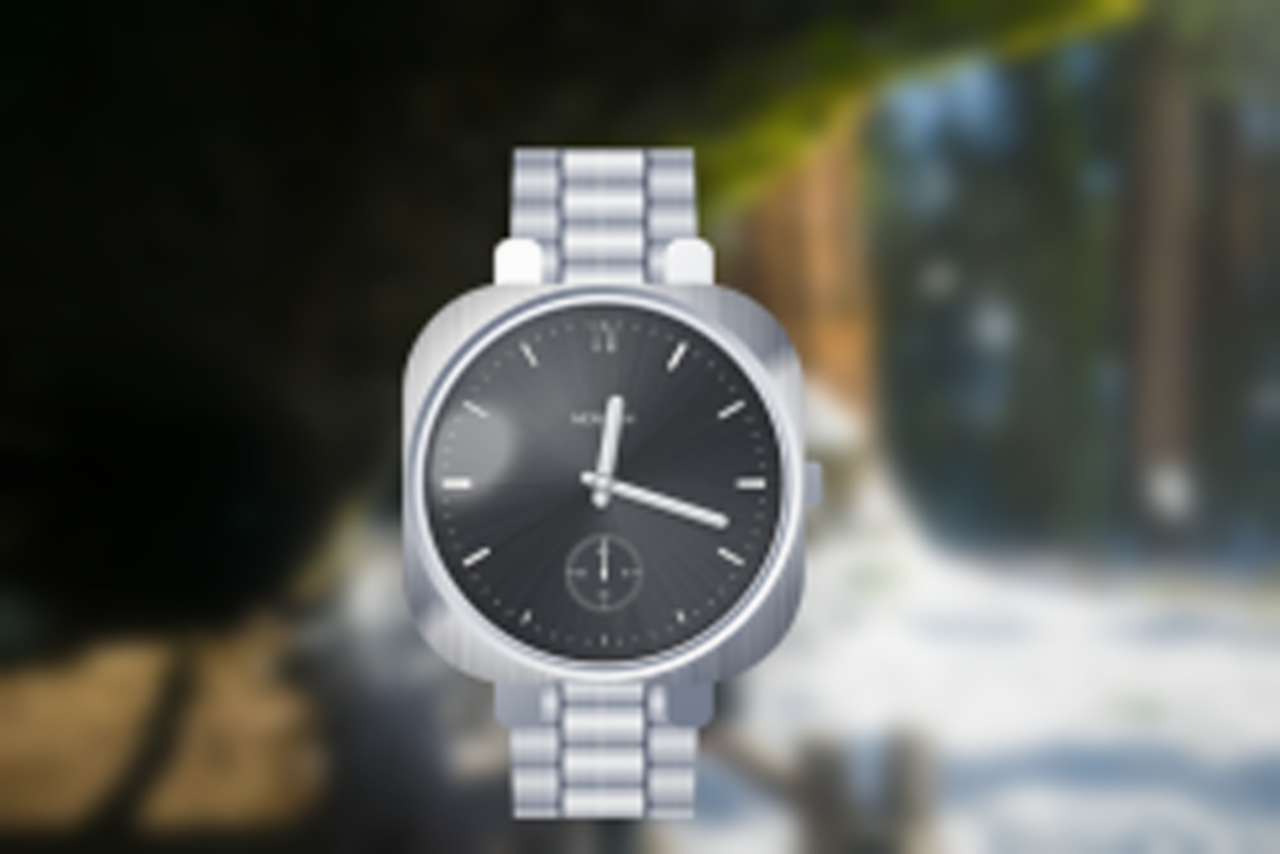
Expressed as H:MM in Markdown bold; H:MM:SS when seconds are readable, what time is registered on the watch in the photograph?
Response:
**12:18**
